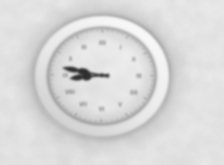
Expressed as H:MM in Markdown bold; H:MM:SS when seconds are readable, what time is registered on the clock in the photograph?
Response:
**8:47**
